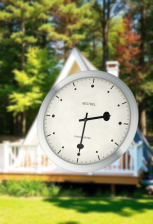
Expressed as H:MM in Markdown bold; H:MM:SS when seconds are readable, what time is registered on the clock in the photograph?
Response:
**2:30**
